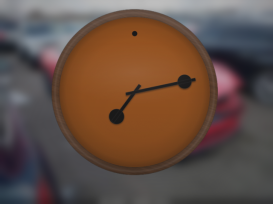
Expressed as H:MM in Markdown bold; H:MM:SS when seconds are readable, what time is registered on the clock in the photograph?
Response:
**7:13**
